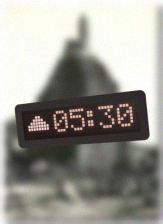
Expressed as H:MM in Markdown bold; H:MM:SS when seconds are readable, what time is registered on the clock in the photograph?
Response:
**5:30**
